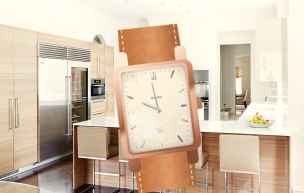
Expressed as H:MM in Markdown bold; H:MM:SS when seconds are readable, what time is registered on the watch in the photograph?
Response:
**9:59**
